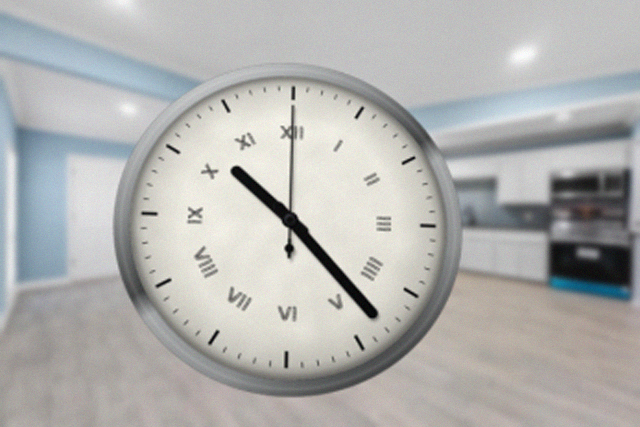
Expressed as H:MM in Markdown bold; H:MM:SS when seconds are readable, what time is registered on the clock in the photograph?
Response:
**10:23:00**
